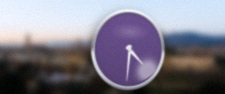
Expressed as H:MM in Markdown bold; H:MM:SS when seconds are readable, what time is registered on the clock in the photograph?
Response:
**4:31**
